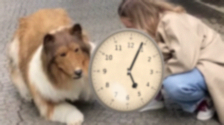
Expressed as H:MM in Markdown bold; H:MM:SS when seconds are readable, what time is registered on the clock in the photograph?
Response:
**5:04**
